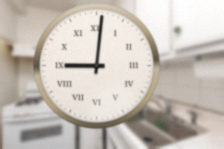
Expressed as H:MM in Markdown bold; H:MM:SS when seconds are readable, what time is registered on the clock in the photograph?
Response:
**9:01**
